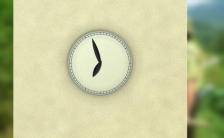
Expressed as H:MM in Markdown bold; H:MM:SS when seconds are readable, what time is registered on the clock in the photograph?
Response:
**6:57**
